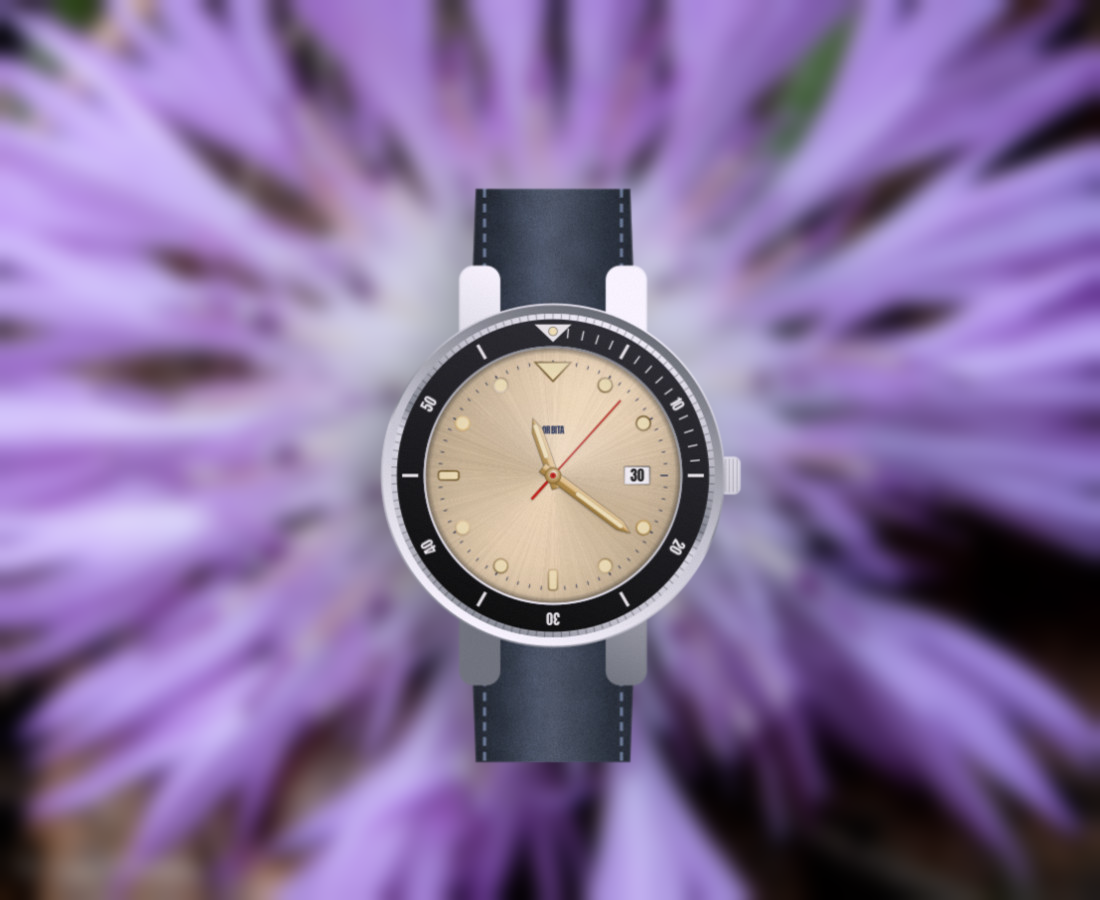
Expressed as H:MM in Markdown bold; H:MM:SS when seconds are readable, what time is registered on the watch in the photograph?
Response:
**11:21:07**
